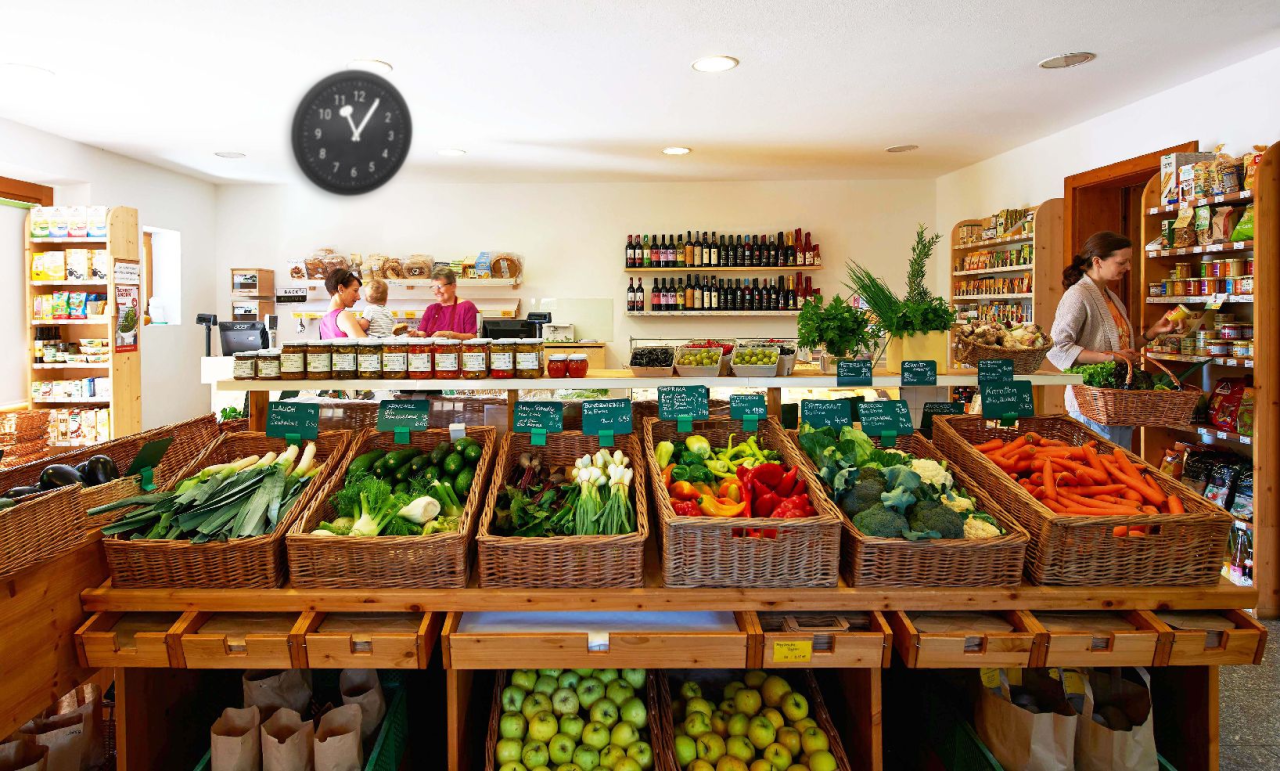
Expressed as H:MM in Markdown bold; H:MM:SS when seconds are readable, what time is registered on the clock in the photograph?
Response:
**11:05**
